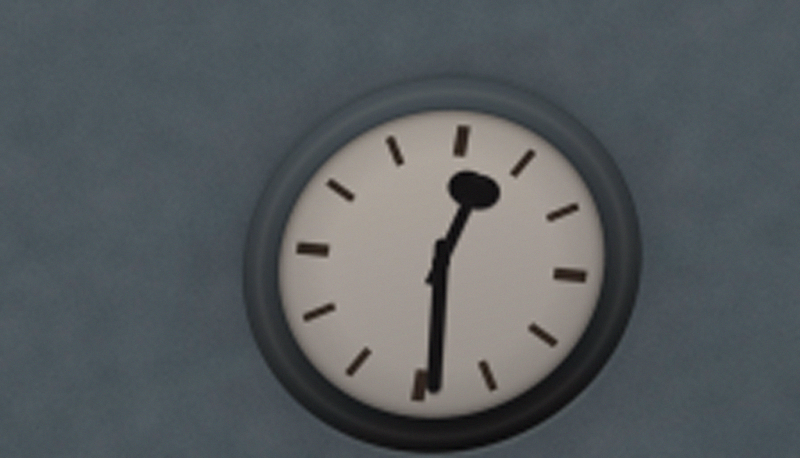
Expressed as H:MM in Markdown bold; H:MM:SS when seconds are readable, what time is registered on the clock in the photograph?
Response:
**12:29**
